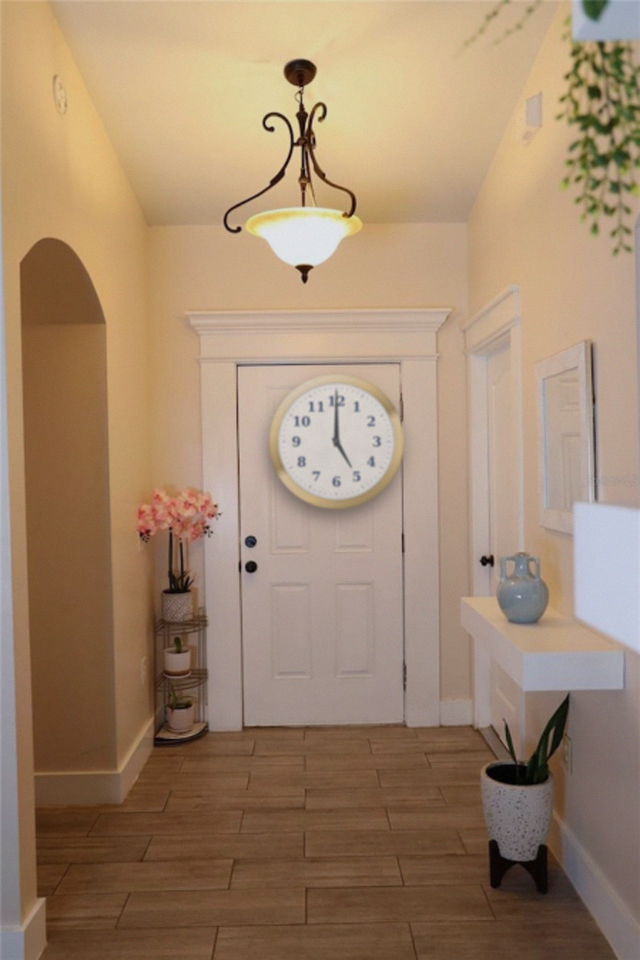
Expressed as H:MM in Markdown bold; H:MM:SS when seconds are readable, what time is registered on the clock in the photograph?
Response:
**5:00**
